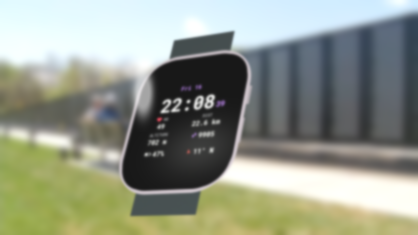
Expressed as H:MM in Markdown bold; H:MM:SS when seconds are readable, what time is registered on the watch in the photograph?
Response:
**22:08**
